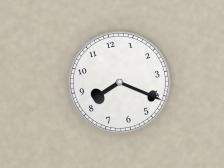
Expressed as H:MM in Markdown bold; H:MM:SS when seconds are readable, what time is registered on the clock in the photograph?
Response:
**8:21**
